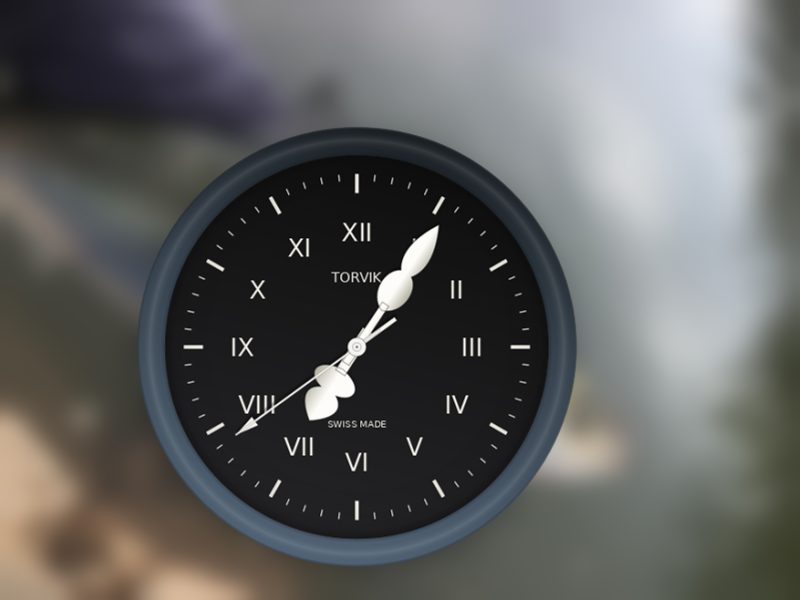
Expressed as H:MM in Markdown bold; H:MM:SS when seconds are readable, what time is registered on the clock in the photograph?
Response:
**7:05:39**
